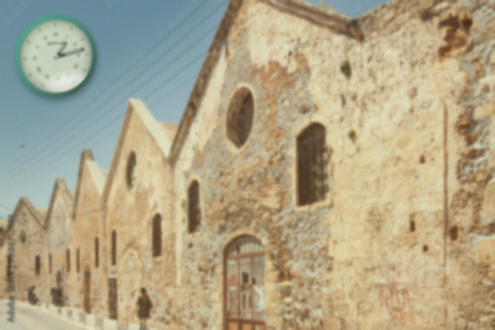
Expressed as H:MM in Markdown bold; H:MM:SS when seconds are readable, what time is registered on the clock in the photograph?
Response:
**1:13**
